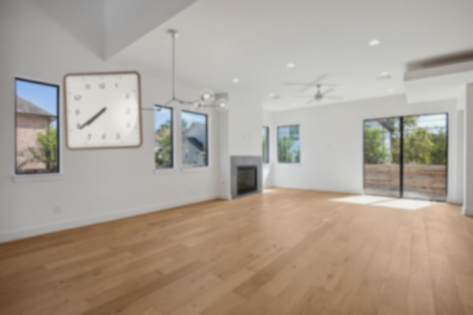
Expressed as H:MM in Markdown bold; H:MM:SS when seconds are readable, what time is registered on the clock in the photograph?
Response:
**7:39**
